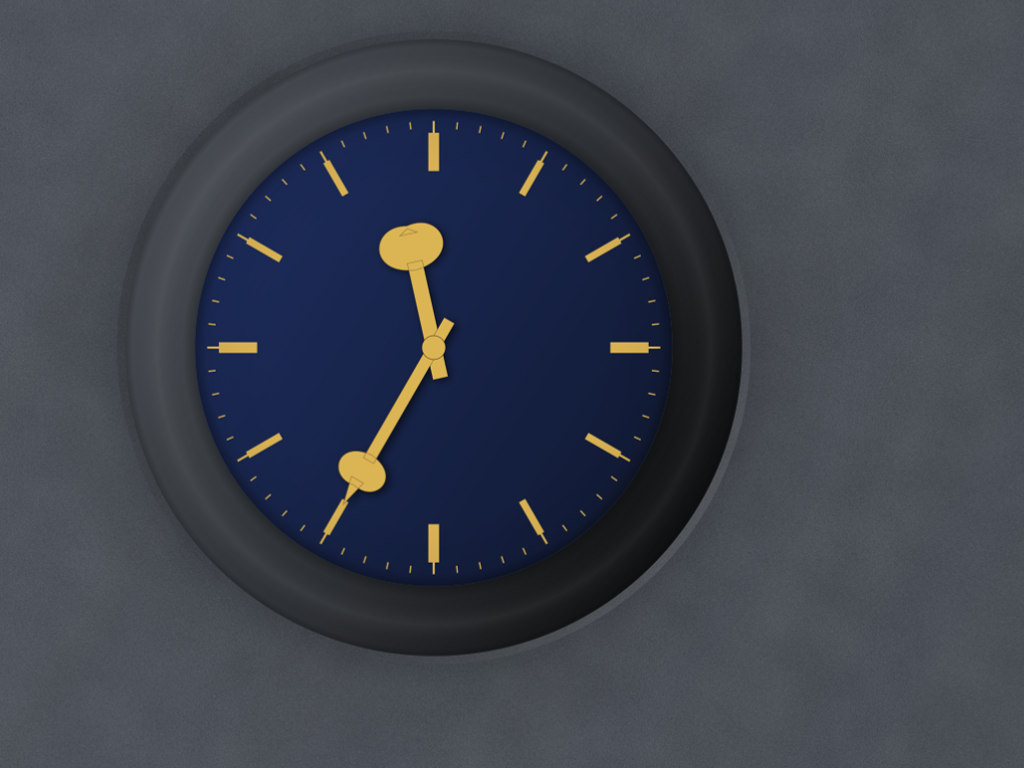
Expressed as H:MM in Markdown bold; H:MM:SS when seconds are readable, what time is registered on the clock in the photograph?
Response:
**11:35**
